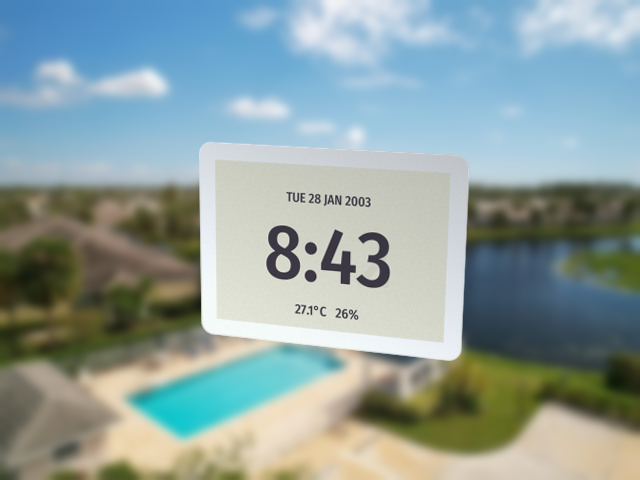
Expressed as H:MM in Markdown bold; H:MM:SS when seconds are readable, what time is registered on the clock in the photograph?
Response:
**8:43**
